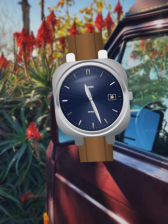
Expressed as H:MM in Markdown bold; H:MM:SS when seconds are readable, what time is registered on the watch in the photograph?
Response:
**11:27**
